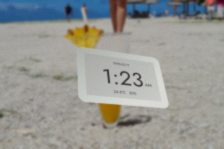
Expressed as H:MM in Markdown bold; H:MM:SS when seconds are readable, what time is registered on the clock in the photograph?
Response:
**1:23**
